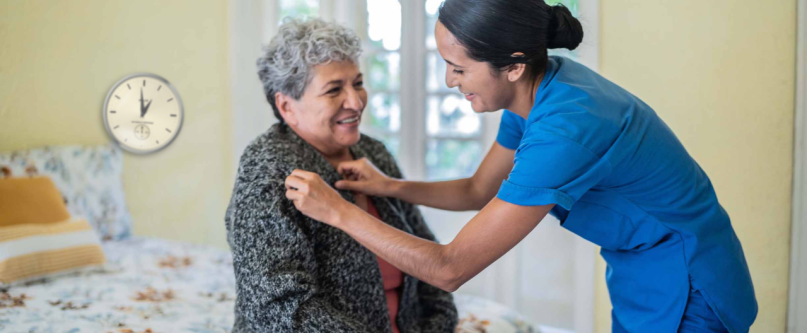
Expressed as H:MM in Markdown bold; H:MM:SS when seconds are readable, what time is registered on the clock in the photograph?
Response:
**12:59**
